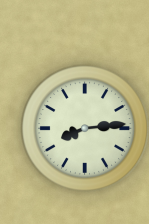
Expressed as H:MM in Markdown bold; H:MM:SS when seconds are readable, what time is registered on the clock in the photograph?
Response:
**8:14**
